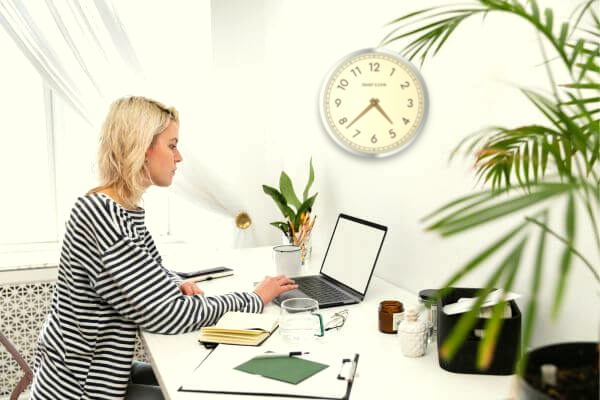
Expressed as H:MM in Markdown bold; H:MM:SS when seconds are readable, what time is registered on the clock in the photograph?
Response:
**4:38**
